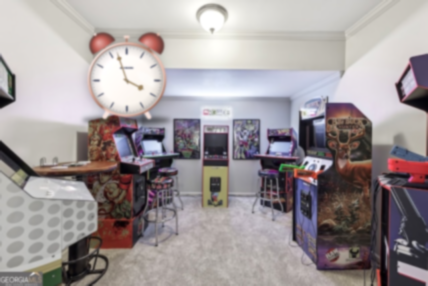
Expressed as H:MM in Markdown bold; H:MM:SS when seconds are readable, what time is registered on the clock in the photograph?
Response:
**3:57**
